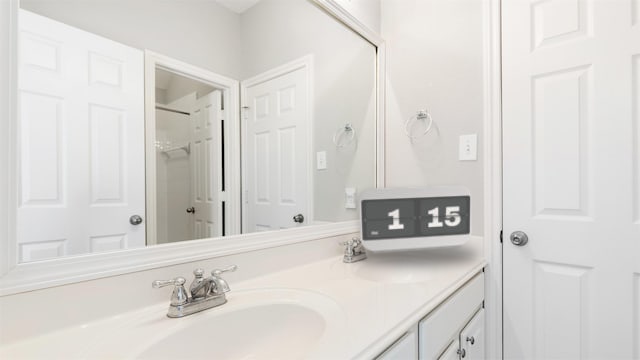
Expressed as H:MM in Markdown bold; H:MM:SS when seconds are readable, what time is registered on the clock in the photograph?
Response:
**1:15**
